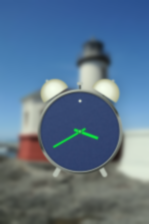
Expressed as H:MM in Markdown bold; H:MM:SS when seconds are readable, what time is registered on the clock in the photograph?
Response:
**3:40**
